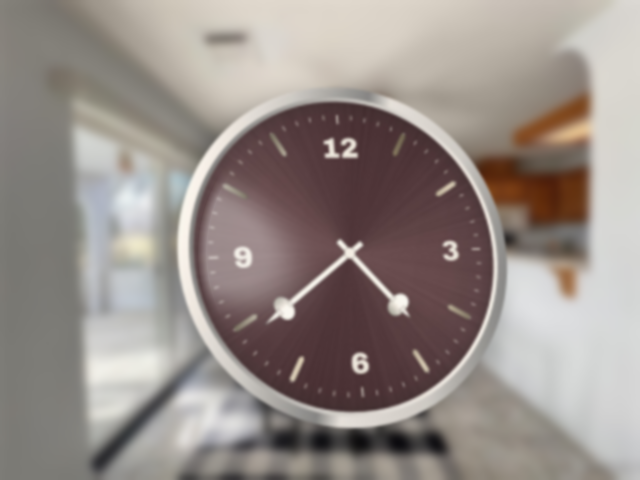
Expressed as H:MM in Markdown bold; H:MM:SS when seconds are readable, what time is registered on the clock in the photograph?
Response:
**4:39**
